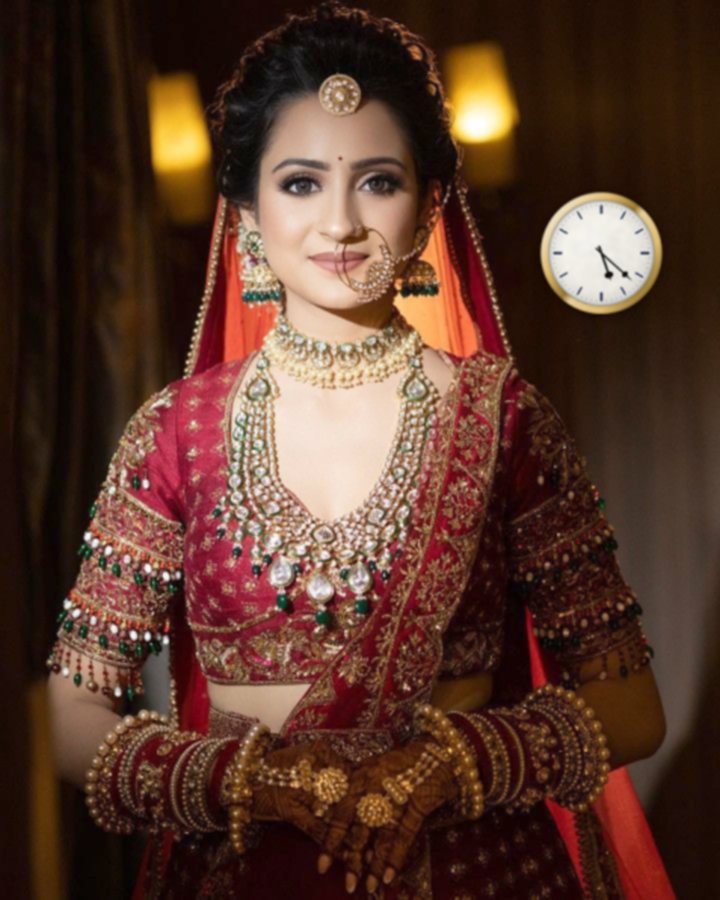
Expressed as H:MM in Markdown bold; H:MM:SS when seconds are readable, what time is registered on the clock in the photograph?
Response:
**5:22**
